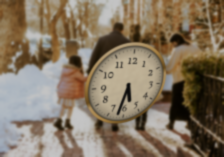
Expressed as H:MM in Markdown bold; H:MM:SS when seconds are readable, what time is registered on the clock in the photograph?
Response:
**5:32**
